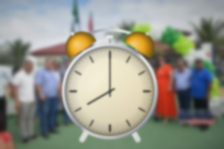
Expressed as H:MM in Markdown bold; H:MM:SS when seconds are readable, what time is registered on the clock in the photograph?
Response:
**8:00**
